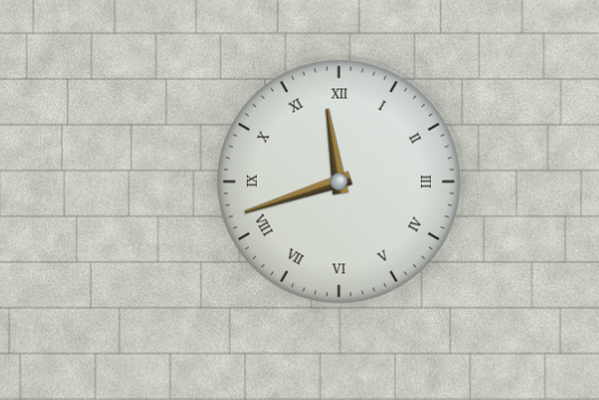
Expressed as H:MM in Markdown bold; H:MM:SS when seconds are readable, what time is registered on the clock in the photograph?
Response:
**11:42**
